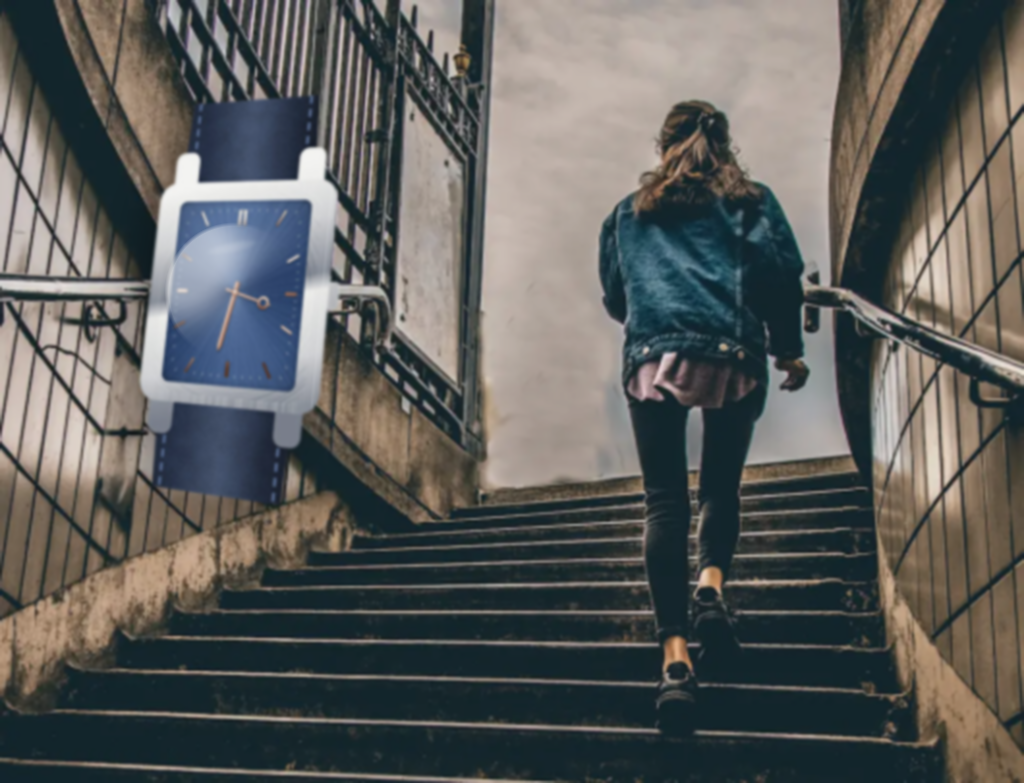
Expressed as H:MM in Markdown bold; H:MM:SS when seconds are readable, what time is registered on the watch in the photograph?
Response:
**3:32**
